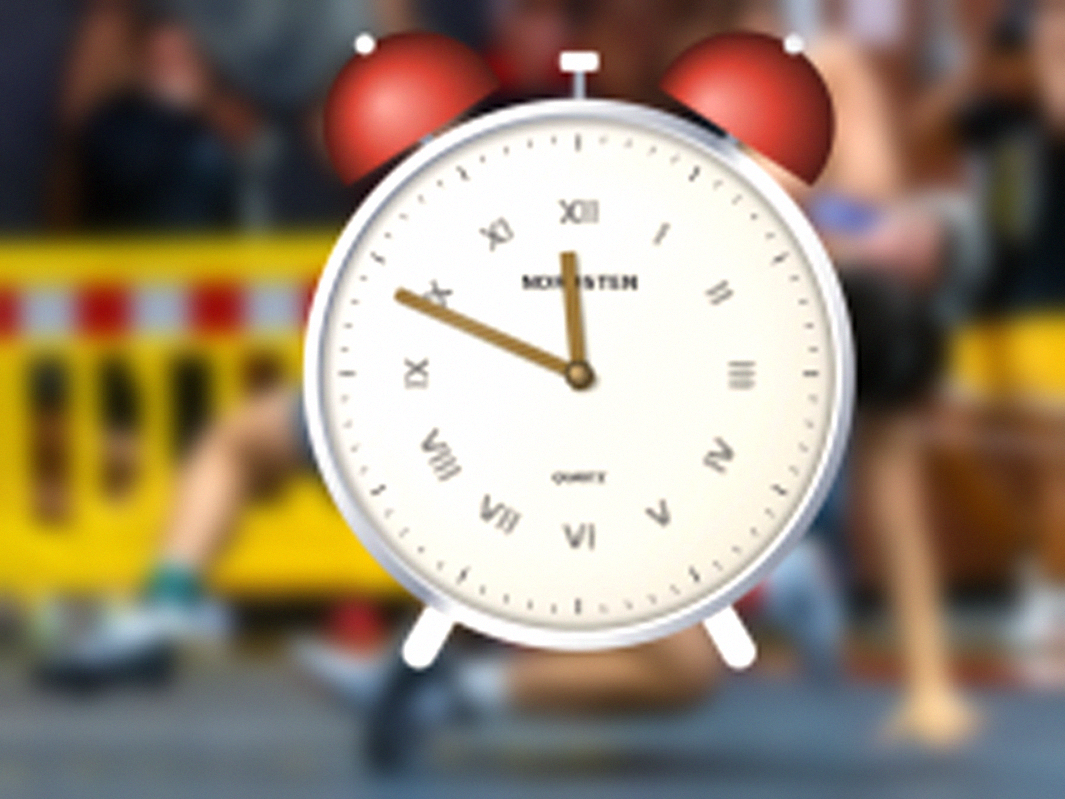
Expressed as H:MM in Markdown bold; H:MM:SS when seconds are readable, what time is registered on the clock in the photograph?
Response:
**11:49**
